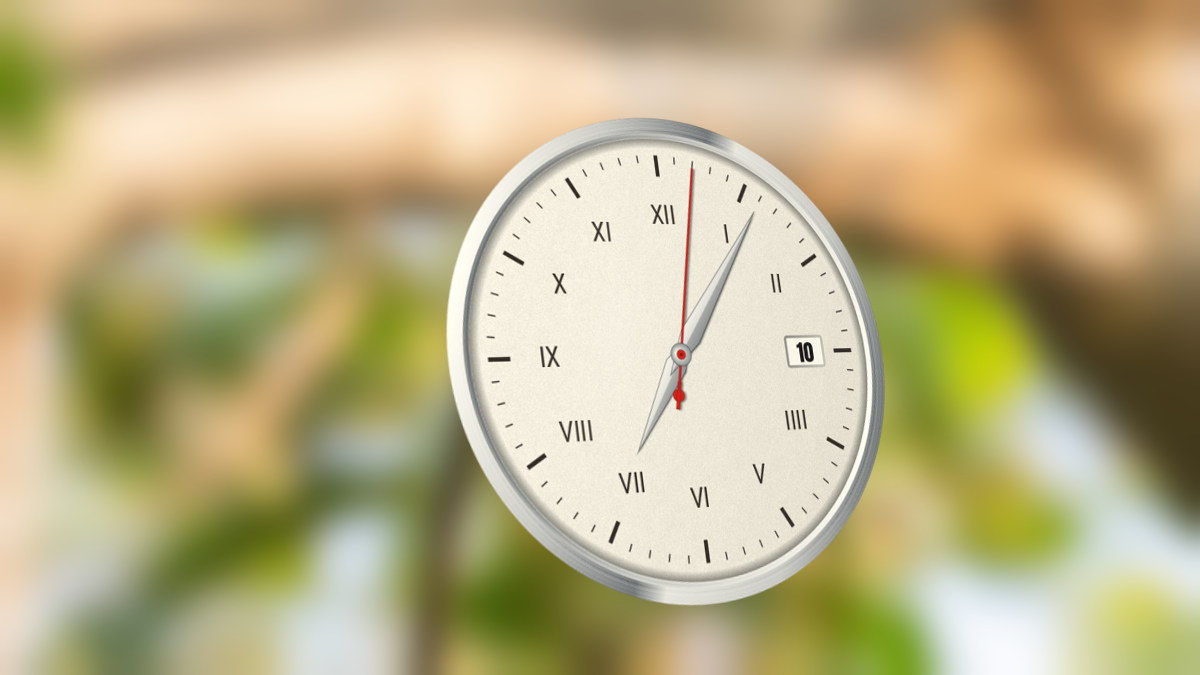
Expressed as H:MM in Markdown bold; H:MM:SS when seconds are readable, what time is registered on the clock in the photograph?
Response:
**7:06:02**
